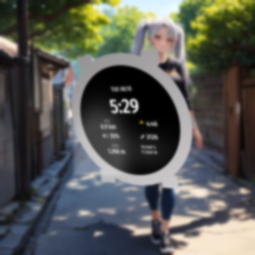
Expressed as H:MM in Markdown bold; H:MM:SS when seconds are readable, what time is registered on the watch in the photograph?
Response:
**5:29**
